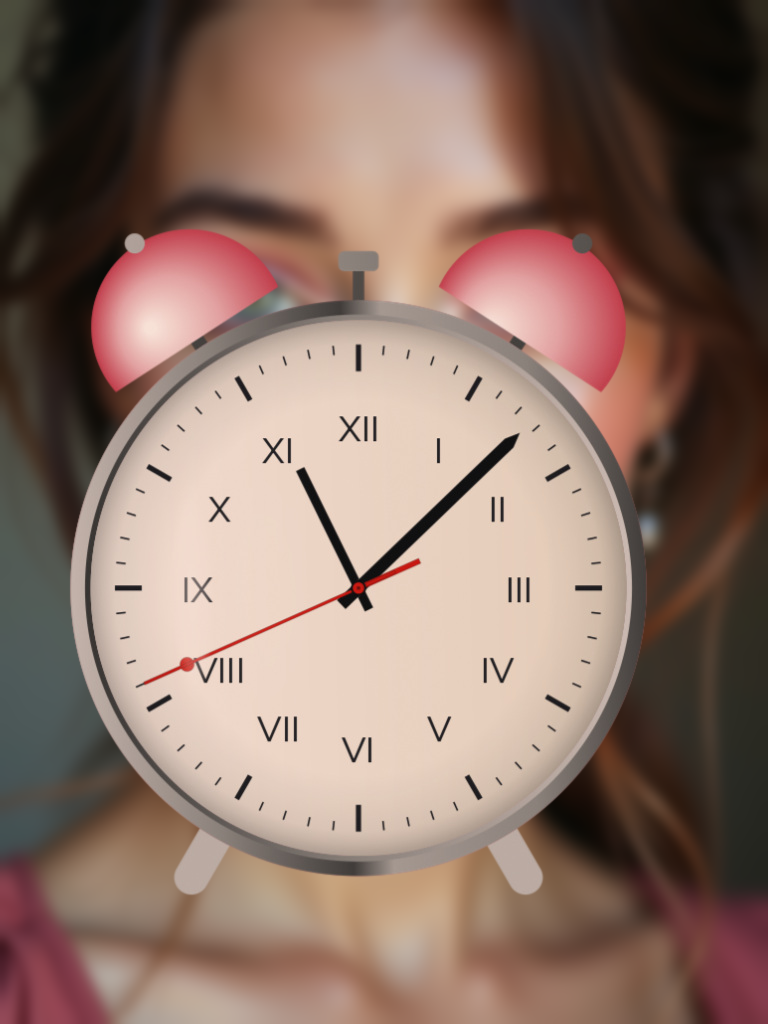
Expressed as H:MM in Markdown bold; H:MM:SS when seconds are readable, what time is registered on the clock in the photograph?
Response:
**11:07:41**
